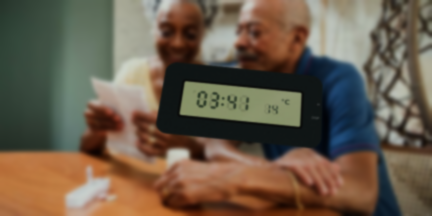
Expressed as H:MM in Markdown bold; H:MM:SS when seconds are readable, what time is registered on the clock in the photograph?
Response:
**3:41**
